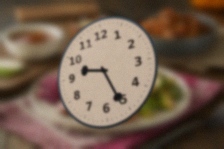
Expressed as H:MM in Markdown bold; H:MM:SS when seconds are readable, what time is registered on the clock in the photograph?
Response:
**9:26**
